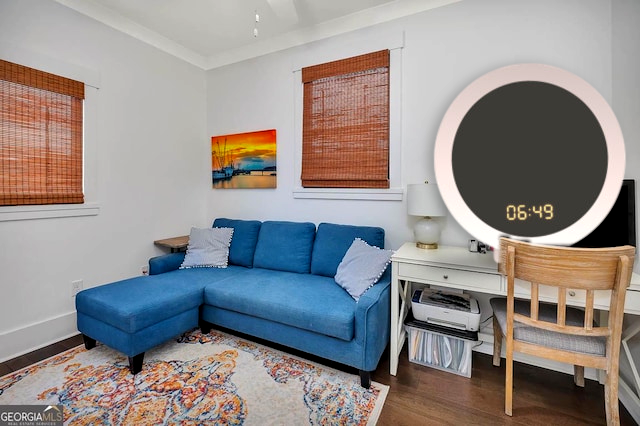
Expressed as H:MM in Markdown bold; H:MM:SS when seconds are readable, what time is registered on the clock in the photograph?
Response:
**6:49**
